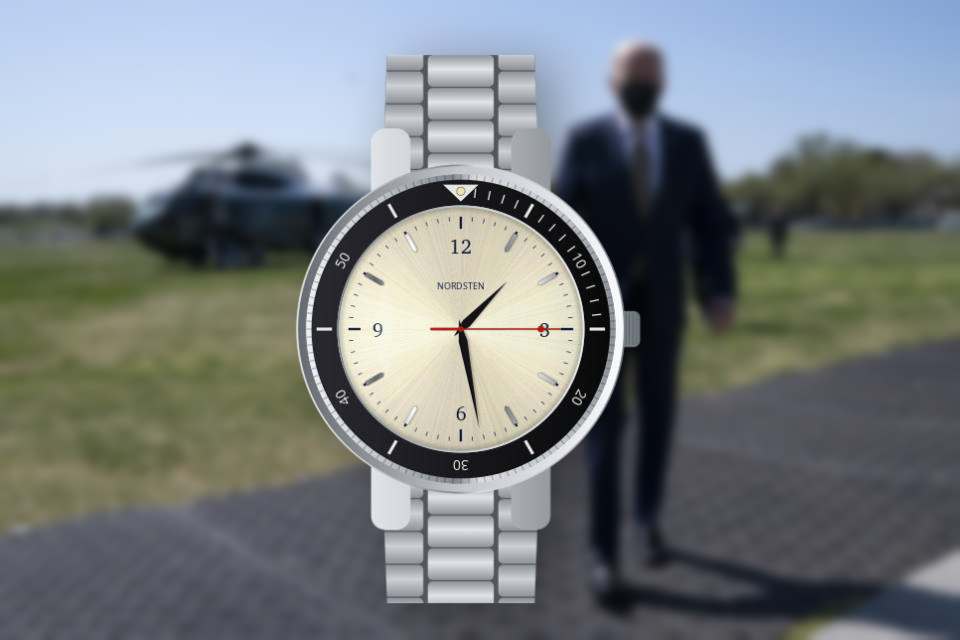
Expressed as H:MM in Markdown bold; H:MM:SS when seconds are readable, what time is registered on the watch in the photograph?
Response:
**1:28:15**
